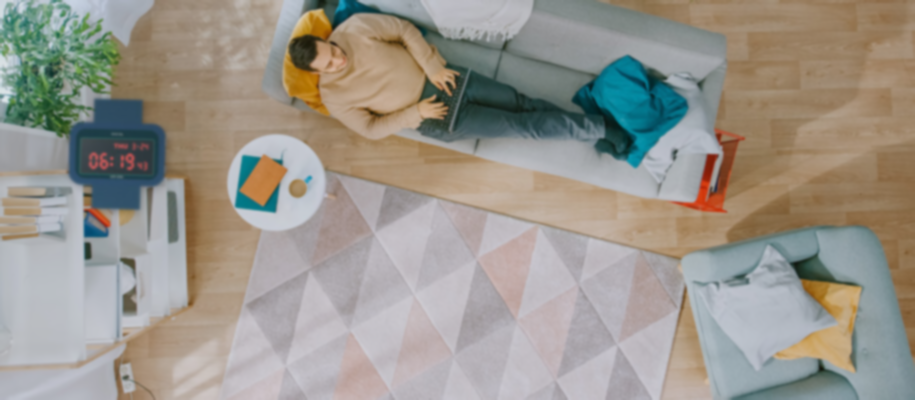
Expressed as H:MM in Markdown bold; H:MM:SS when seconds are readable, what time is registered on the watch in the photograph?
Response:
**6:19**
